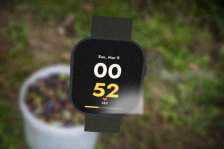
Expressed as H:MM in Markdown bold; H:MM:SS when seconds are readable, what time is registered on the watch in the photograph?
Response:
**0:52**
